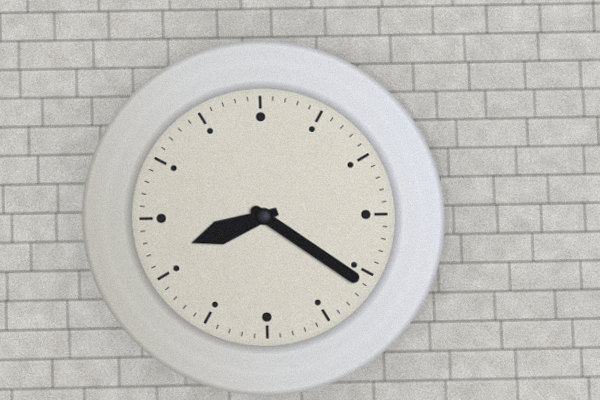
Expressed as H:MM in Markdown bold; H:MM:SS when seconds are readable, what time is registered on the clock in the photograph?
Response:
**8:21**
